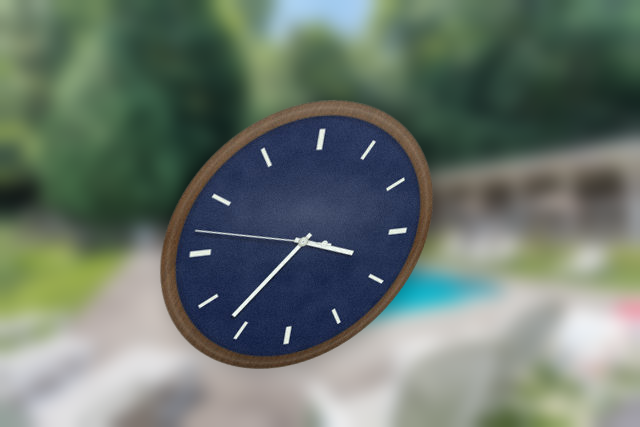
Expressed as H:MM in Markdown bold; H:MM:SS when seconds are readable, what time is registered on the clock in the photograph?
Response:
**3:36:47**
